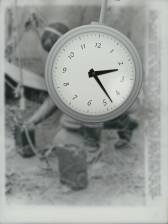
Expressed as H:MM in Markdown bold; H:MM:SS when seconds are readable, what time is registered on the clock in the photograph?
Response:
**2:23**
